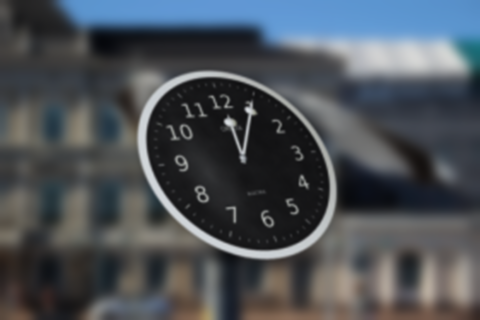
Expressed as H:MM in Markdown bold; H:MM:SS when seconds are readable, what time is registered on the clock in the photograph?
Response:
**12:05**
